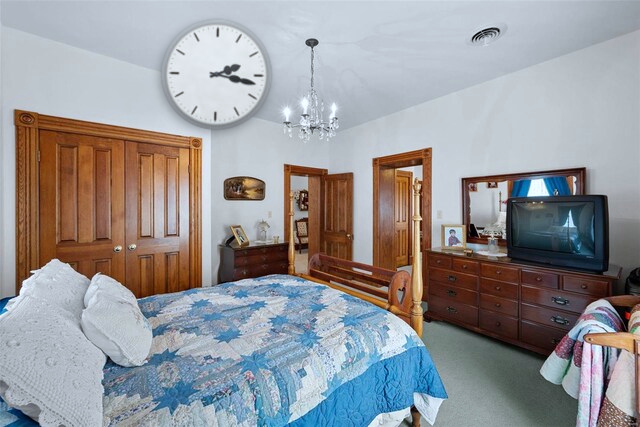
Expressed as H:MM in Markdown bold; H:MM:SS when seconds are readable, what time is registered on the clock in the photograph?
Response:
**2:17**
